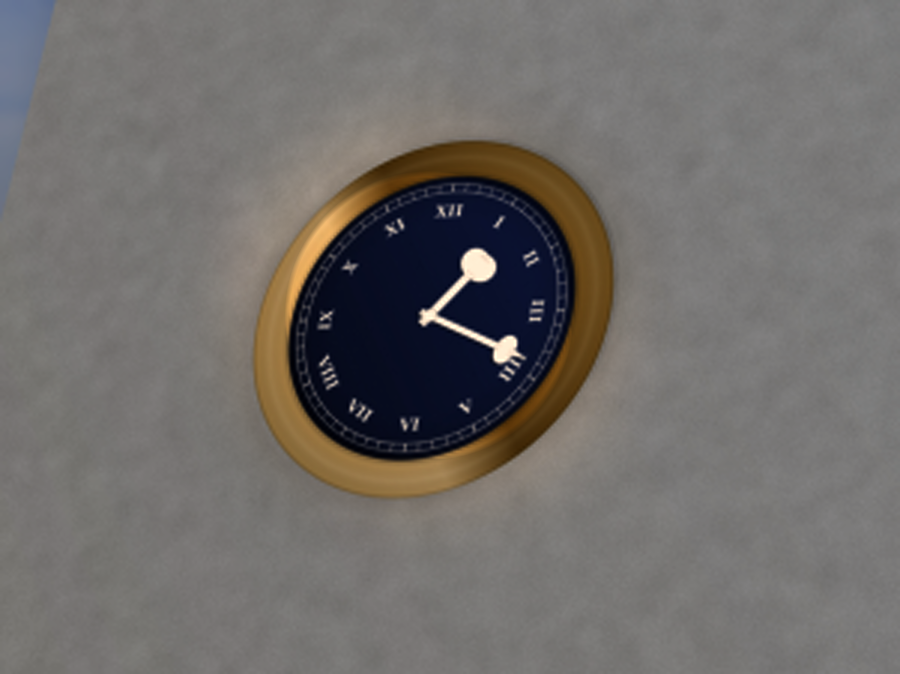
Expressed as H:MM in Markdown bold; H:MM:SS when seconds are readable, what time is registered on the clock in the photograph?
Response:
**1:19**
